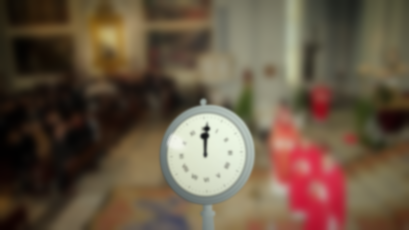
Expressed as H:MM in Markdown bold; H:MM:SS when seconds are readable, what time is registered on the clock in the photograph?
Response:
**12:01**
